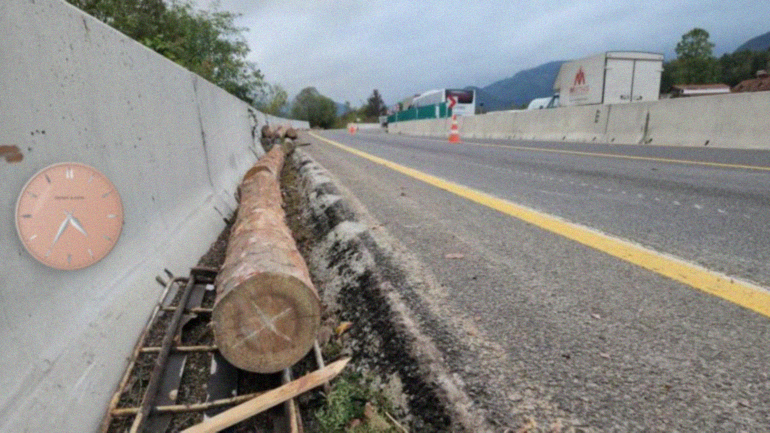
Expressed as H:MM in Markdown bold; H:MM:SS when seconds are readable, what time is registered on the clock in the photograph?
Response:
**4:35**
